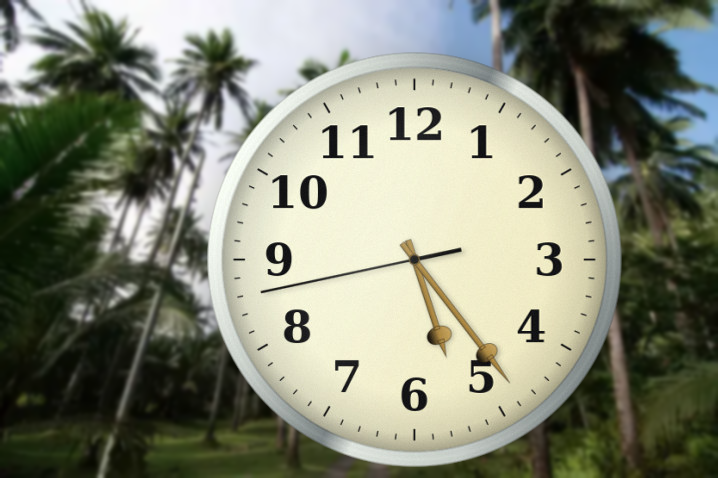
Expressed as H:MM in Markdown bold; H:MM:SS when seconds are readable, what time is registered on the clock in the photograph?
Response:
**5:23:43**
